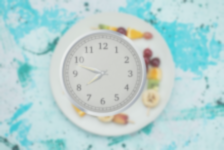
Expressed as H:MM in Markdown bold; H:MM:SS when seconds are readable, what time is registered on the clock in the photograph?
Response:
**7:48**
